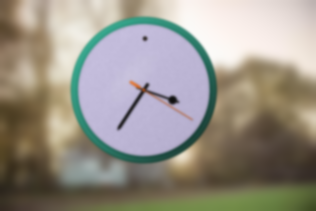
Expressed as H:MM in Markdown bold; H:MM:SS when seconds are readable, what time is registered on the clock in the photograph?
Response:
**3:35:20**
